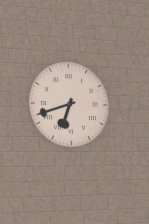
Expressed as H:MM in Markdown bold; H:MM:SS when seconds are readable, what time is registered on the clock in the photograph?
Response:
**6:42**
